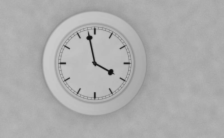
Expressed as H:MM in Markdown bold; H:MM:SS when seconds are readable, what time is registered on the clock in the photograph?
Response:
**3:58**
